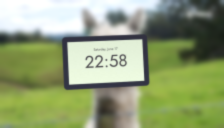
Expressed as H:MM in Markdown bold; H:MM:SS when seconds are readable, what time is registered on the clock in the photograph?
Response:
**22:58**
